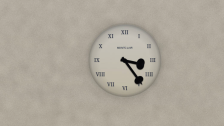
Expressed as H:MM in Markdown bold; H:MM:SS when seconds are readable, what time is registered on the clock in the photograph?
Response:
**3:24**
